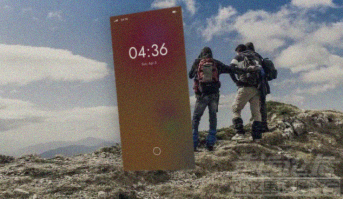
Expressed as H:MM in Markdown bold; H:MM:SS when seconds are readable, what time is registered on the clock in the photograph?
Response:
**4:36**
